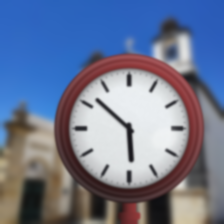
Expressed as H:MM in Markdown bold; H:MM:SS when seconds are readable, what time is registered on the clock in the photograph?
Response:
**5:52**
